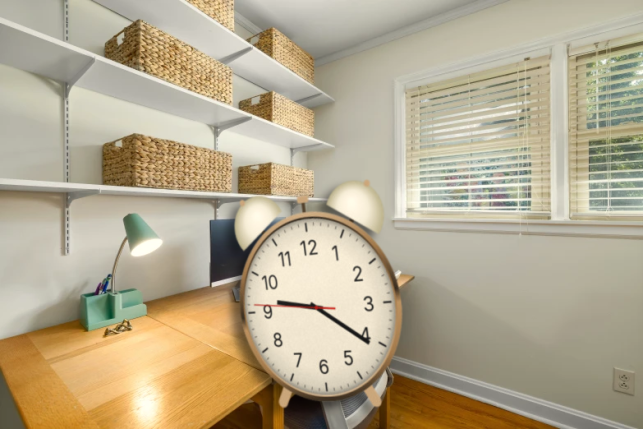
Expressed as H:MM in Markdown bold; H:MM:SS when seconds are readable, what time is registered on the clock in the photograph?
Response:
**9:20:46**
